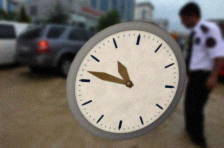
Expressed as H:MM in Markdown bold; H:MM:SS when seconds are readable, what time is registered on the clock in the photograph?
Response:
**10:47**
